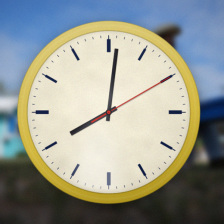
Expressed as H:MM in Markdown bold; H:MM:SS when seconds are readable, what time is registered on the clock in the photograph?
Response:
**8:01:10**
